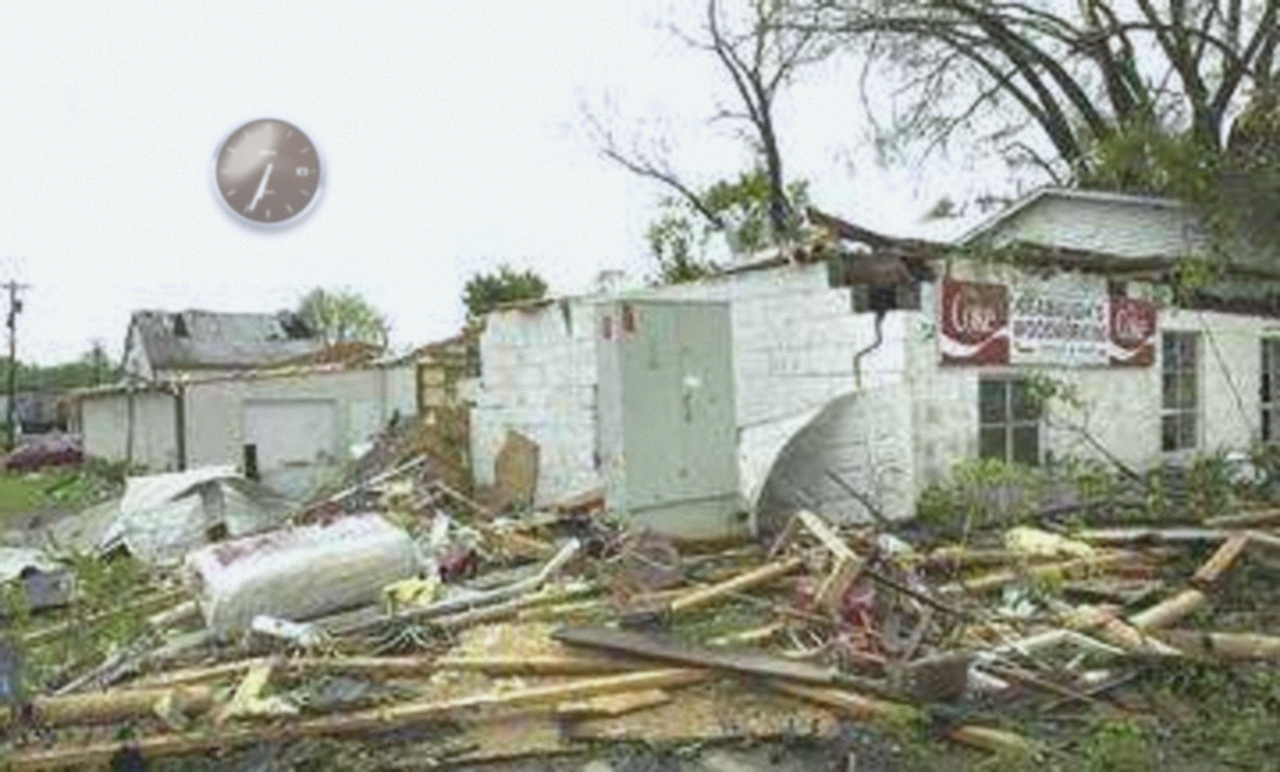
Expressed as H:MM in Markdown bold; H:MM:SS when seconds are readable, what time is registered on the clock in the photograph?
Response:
**6:34**
